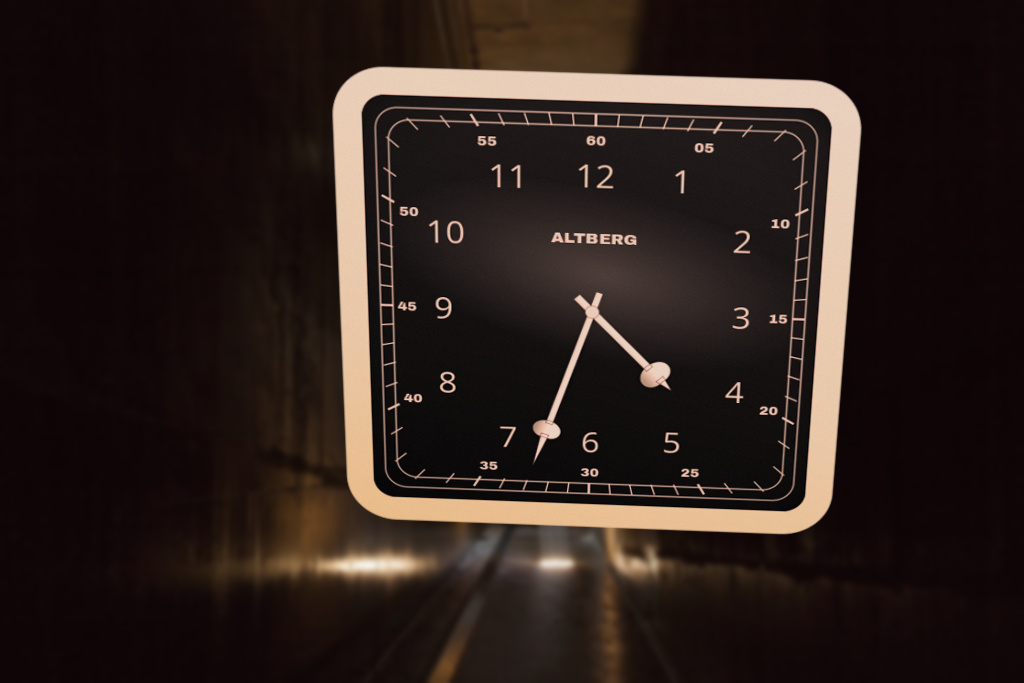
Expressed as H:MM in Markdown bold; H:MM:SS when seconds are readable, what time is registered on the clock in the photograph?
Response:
**4:33**
